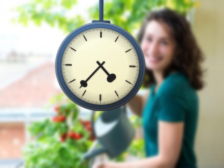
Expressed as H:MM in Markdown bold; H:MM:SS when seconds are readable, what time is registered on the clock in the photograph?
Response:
**4:37**
